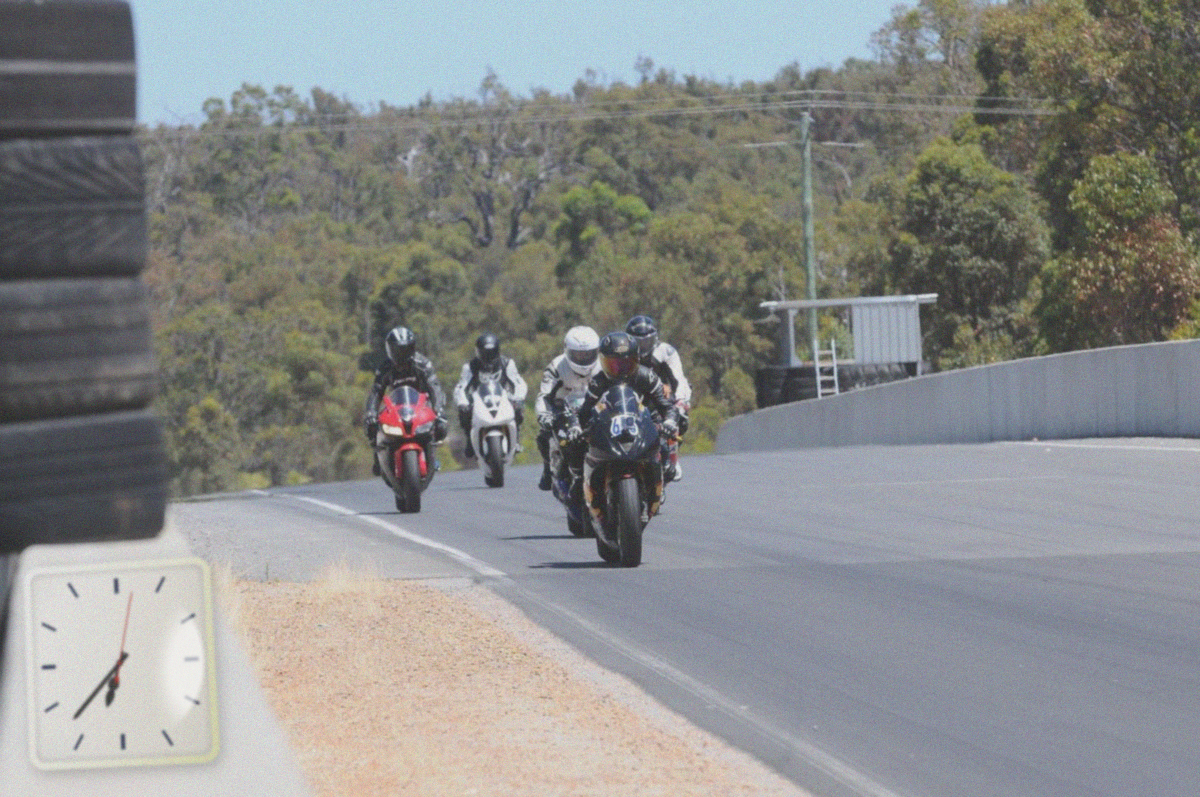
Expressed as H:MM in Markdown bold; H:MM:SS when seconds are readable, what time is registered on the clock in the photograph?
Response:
**6:37:02**
